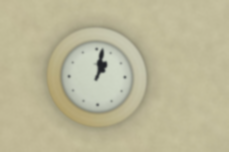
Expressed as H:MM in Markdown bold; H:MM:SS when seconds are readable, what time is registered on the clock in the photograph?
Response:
**1:02**
